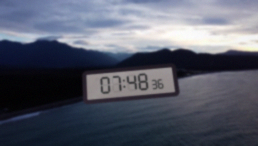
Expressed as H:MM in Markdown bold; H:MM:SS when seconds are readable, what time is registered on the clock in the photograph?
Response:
**7:48**
